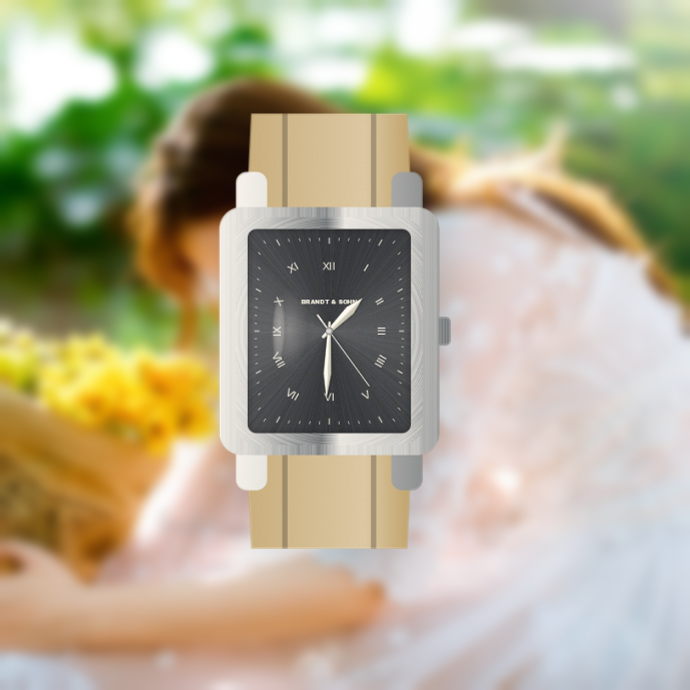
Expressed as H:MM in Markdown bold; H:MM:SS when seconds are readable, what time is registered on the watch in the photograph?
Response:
**1:30:24**
